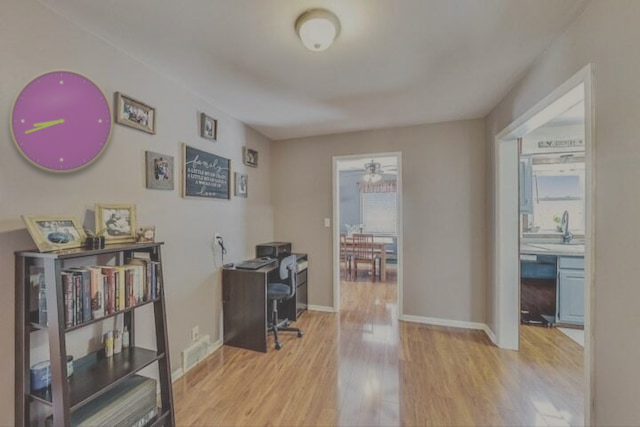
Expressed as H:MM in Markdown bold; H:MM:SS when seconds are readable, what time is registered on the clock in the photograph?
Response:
**8:42**
